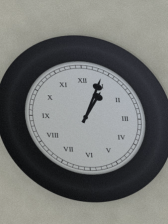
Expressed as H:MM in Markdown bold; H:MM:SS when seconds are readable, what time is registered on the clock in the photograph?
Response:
**1:04**
